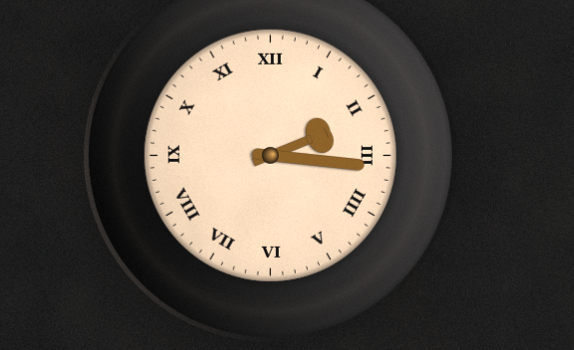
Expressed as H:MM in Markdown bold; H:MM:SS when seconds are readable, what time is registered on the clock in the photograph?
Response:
**2:16**
